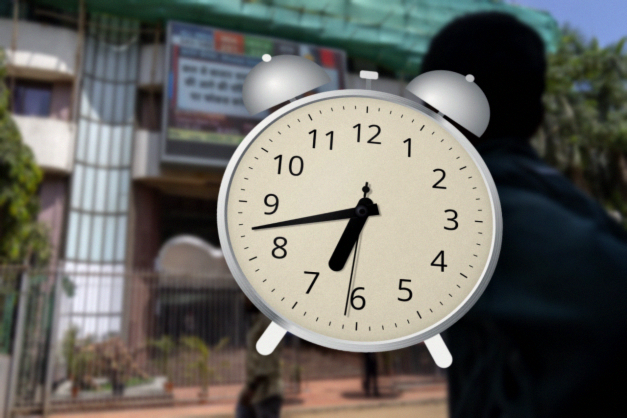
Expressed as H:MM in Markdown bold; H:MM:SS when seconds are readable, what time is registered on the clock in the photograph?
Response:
**6:42:31**
